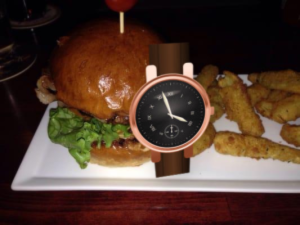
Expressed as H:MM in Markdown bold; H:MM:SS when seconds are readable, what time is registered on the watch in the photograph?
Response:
**3:57**
